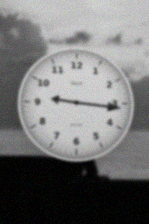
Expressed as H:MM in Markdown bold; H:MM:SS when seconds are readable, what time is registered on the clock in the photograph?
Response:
**9:16**
